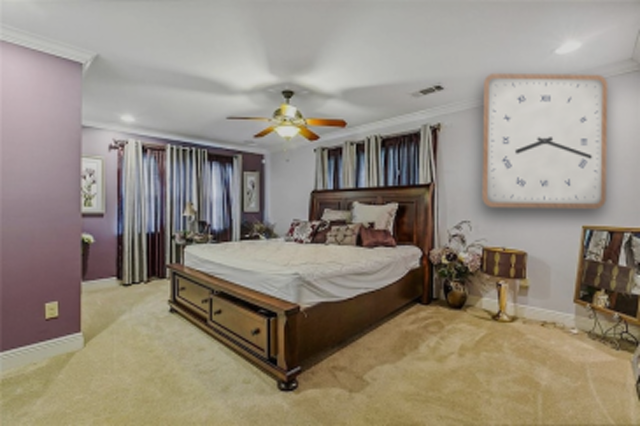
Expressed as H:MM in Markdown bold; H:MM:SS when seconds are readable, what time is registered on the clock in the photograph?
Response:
**8:18**
